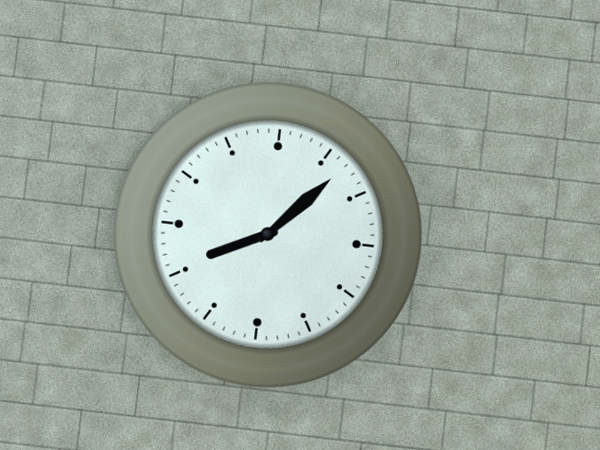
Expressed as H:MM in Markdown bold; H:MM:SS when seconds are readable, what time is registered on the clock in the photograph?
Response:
**8:07**
